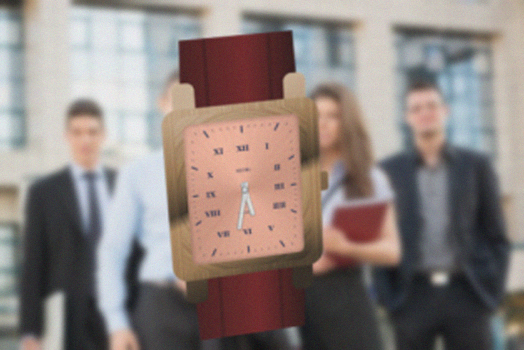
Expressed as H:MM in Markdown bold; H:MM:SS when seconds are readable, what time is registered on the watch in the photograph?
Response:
**5:32**
